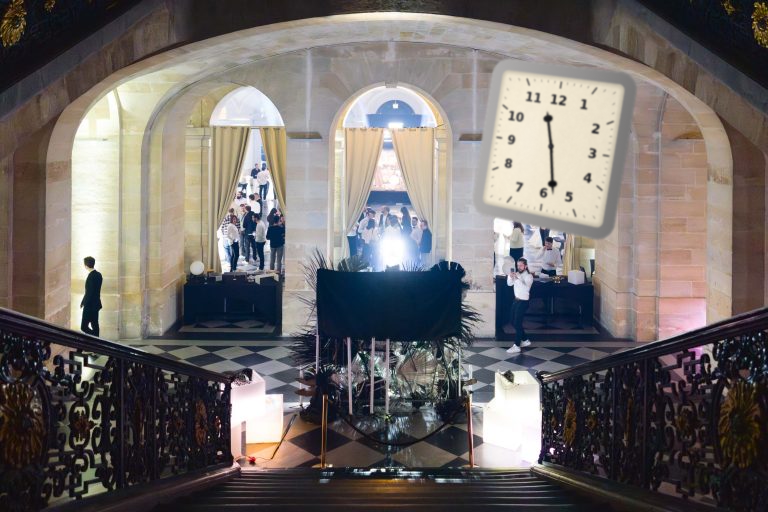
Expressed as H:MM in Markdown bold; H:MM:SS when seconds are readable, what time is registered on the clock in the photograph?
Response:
**11:28**
